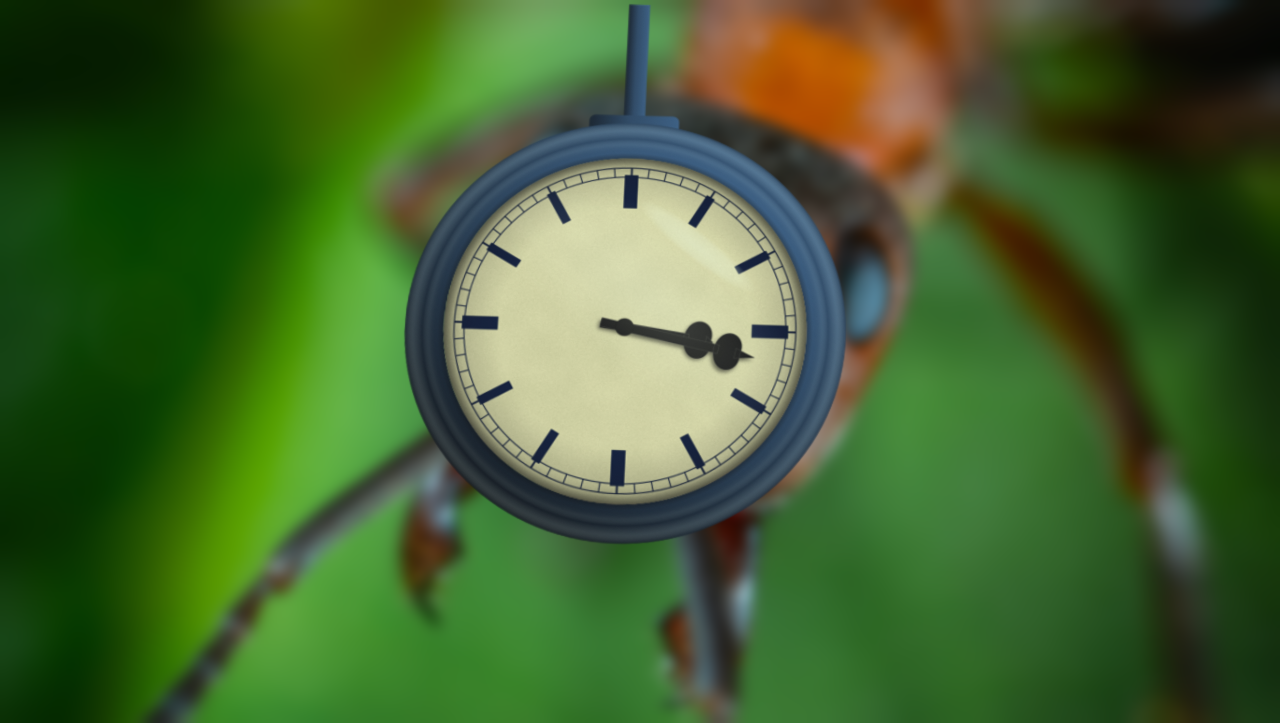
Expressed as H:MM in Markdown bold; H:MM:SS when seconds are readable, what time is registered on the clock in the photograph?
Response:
**3:17**
